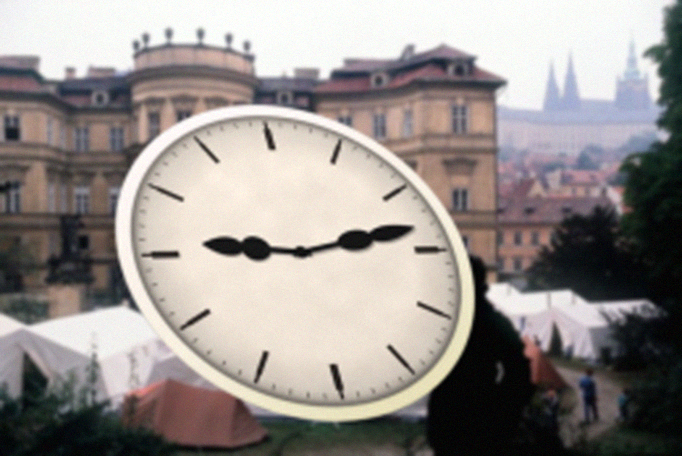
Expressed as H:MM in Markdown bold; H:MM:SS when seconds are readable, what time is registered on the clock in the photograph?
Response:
**9:13**
